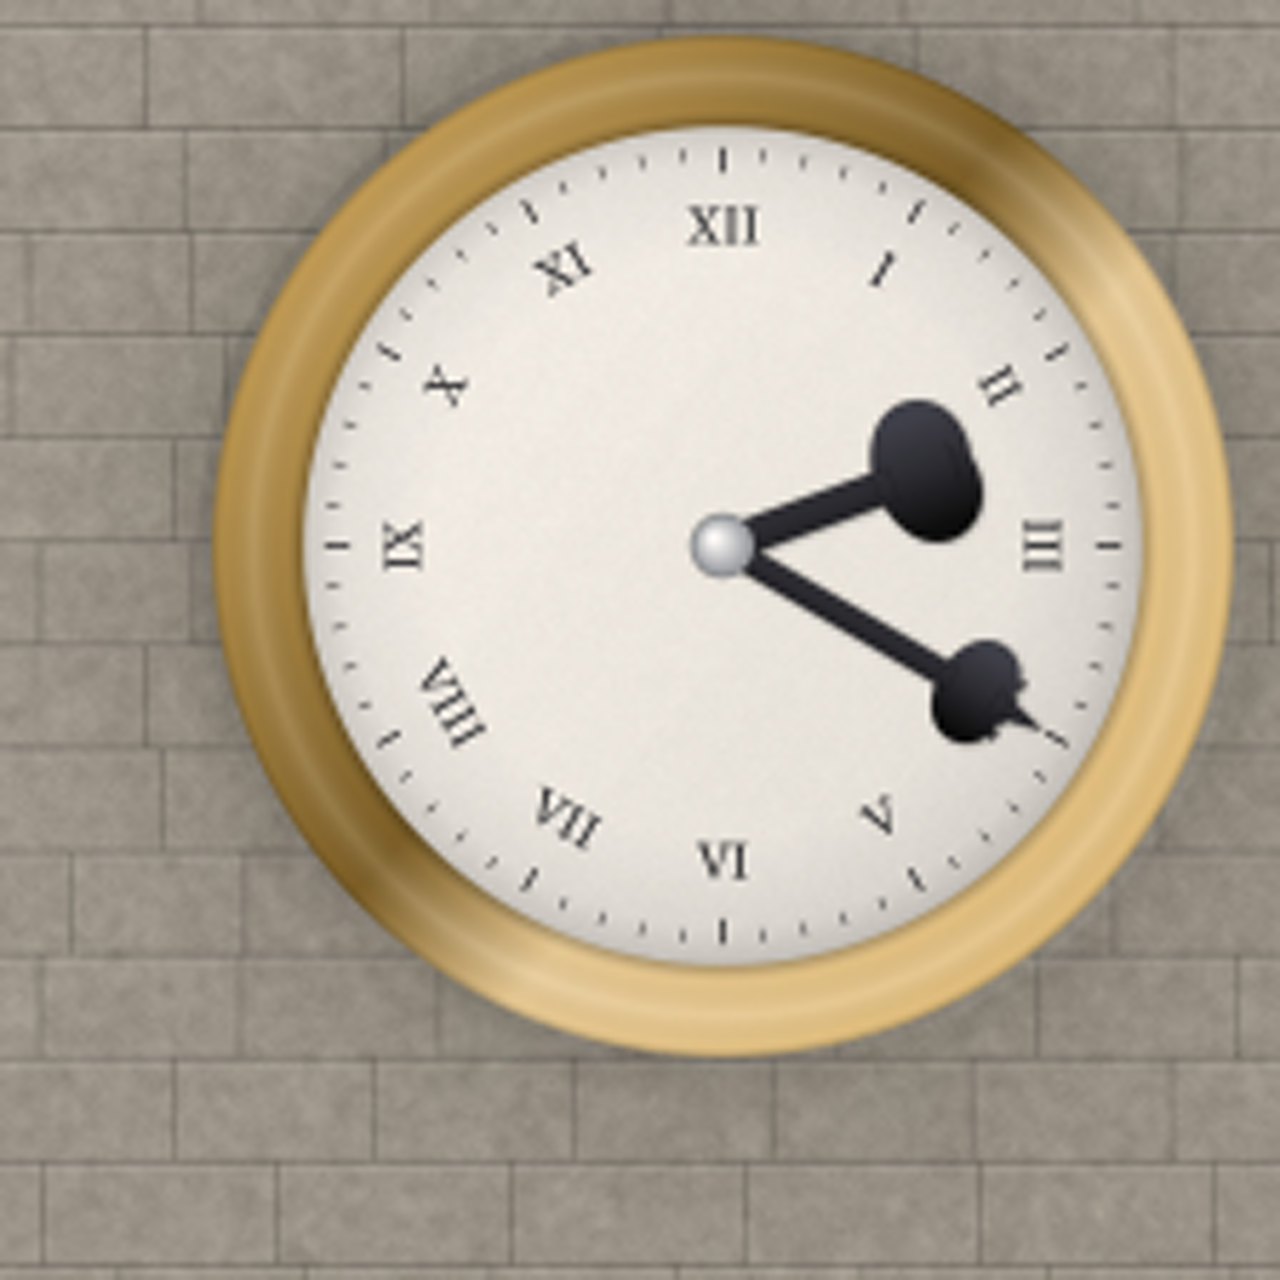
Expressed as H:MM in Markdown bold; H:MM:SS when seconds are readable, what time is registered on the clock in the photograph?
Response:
**2:20**
